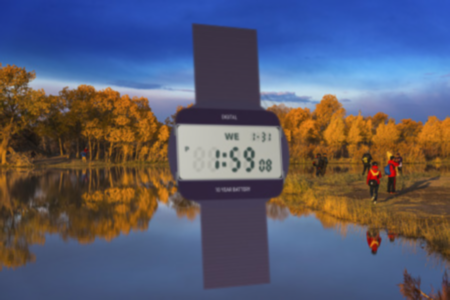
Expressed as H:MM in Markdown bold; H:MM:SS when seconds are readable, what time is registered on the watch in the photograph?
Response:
**1:59:08**
